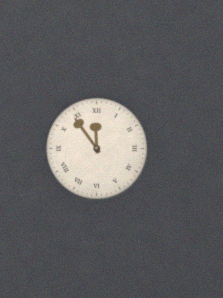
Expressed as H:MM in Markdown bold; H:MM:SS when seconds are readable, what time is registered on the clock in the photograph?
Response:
**11:54**
